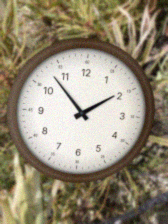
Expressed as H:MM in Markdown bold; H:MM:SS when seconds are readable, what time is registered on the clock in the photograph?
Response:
**1:53**
